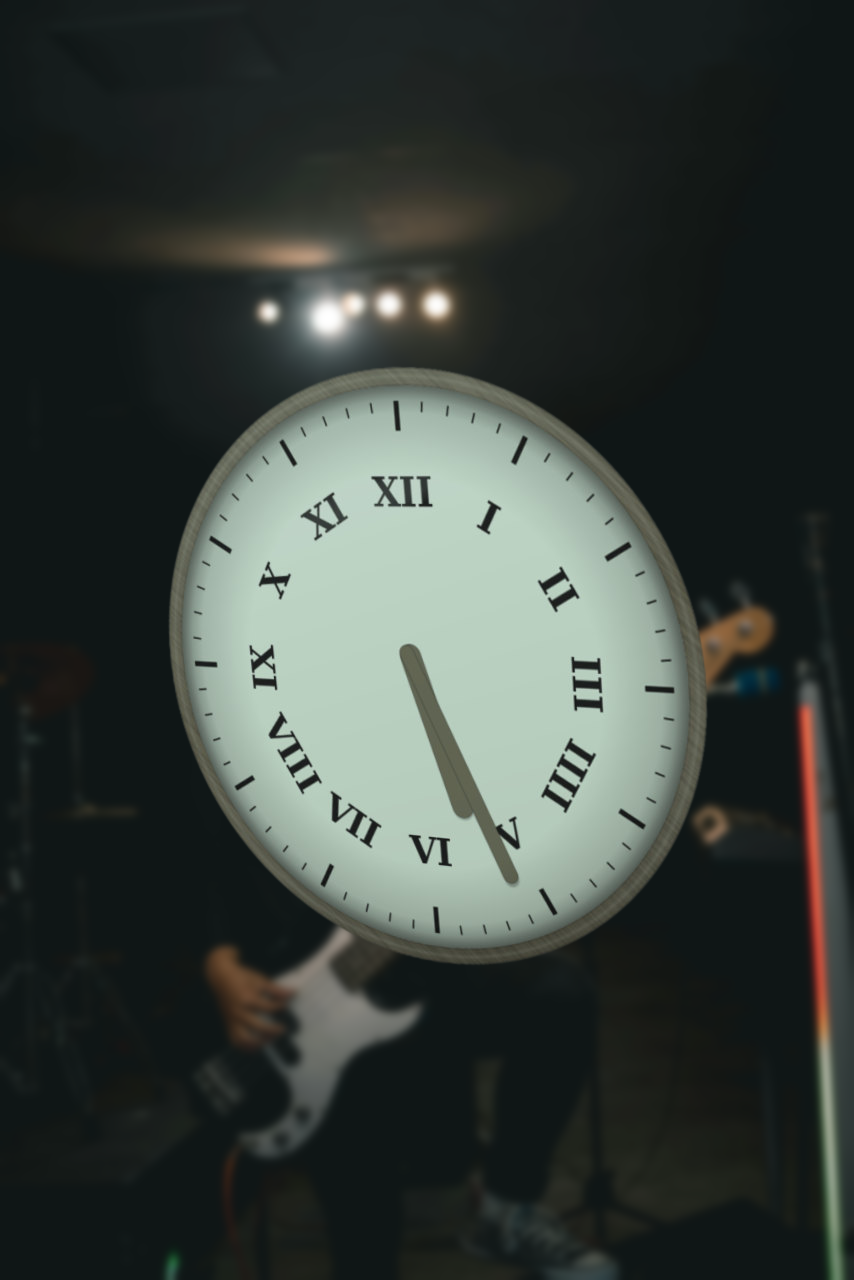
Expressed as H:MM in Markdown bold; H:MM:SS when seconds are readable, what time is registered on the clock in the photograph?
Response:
**5:26**
